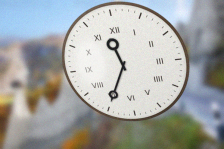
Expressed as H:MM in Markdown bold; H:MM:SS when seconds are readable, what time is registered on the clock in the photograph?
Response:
**11:35**
